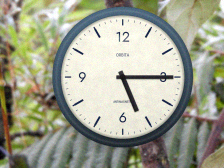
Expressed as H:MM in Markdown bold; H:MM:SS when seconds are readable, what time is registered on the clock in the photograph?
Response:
**5:15**
